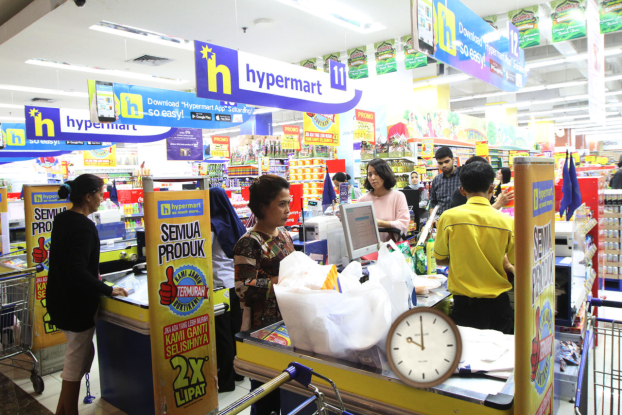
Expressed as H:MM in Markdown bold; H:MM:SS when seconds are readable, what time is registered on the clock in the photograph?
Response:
**10:00**
